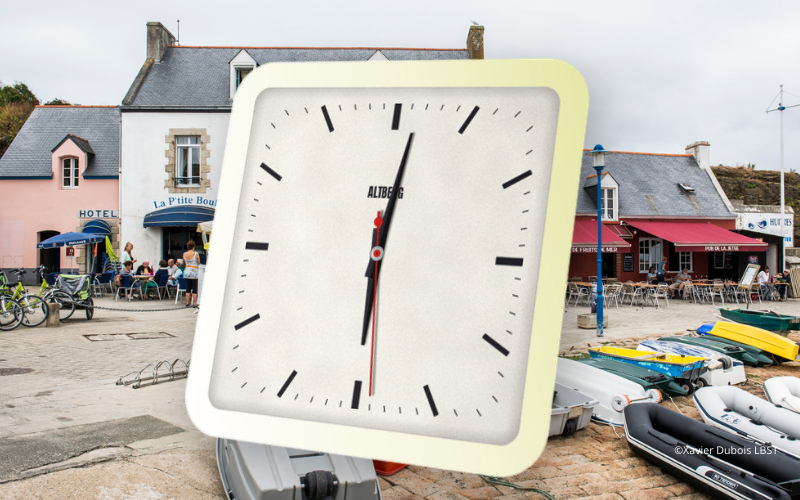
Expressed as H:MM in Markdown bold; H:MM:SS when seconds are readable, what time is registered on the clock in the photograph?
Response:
**6:01:29**
